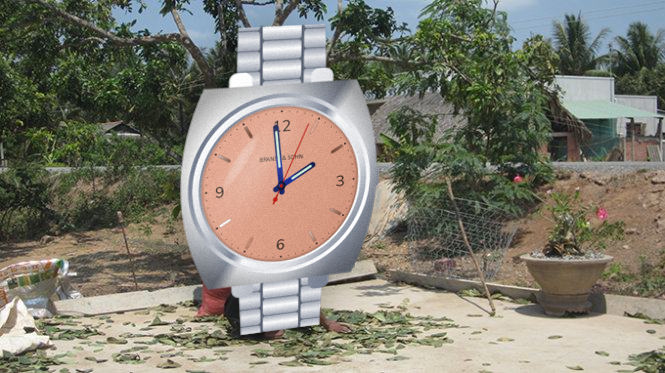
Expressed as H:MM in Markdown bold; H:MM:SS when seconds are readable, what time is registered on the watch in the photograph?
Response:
**1:59:04**
